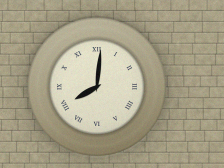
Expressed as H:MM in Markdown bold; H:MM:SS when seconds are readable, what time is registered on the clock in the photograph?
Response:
**8:01**
